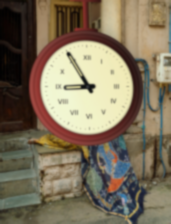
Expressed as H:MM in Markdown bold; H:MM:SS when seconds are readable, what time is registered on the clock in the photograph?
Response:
**8:55**
